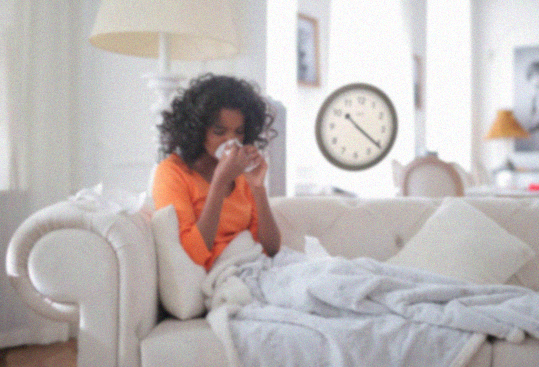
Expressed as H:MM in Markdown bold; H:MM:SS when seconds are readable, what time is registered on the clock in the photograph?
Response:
**10:21**
